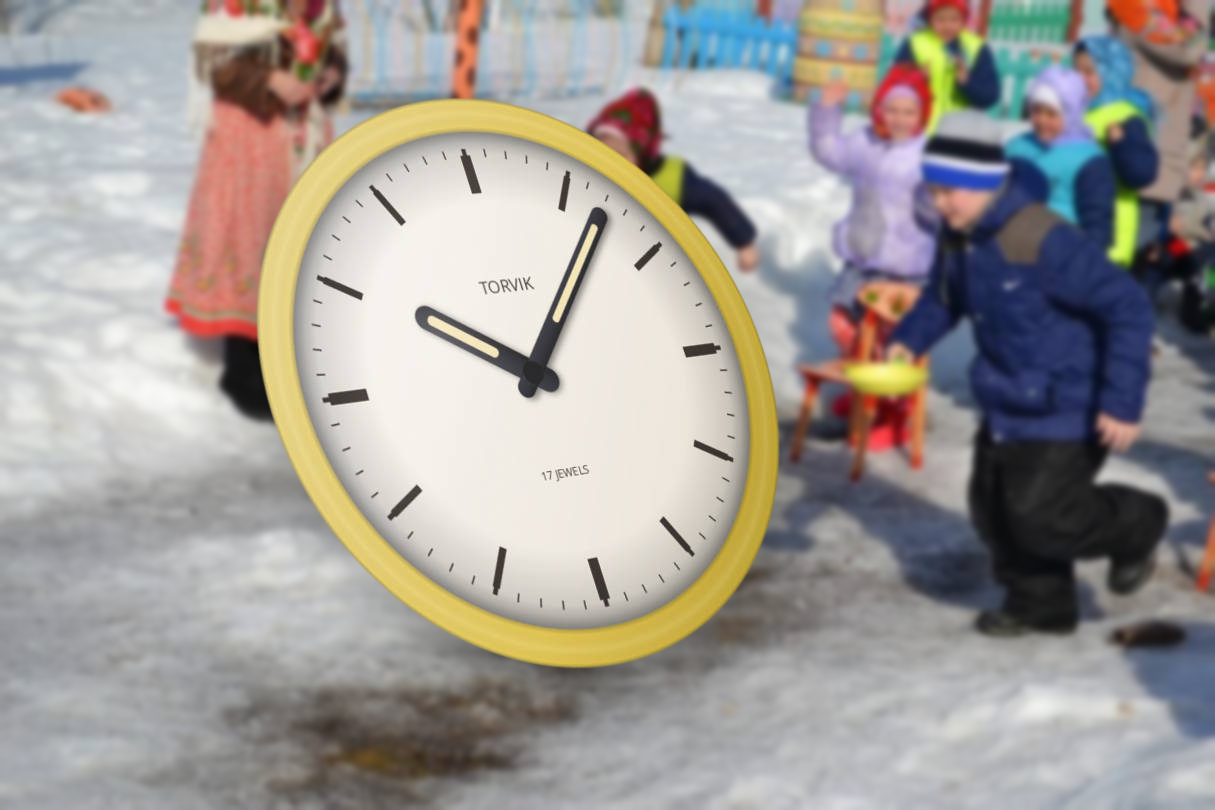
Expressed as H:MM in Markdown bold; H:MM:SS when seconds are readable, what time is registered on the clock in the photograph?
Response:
**10:07**
